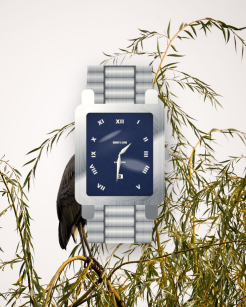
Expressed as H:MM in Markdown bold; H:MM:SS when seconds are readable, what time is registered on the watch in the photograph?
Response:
**1:31**
